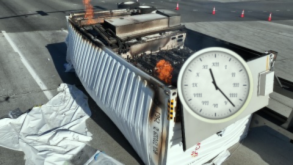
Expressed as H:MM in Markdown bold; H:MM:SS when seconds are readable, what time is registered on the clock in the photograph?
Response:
**11:23**
